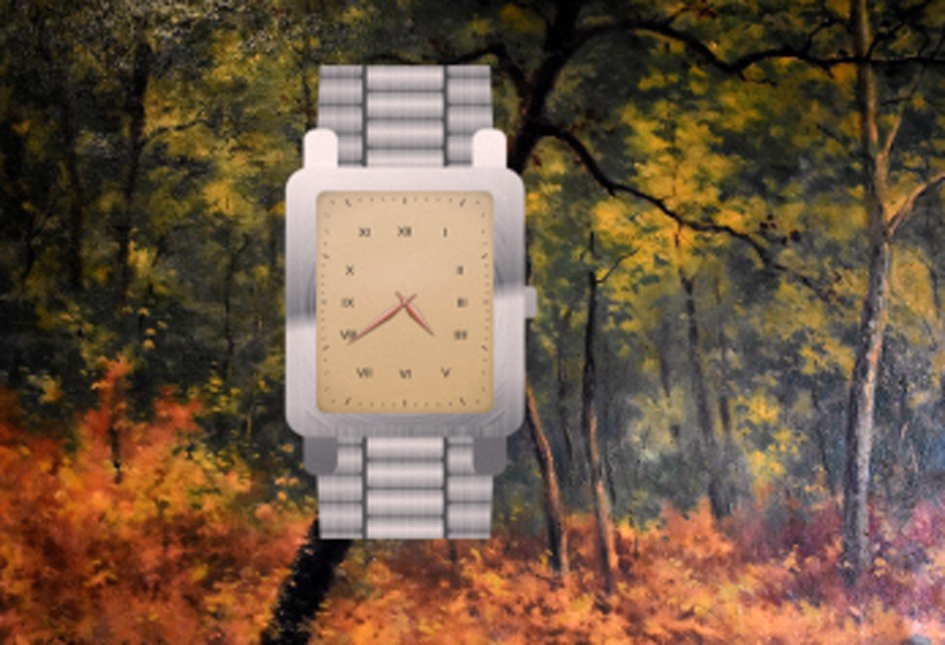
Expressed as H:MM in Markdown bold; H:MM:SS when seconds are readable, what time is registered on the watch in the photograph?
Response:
**4:39**
